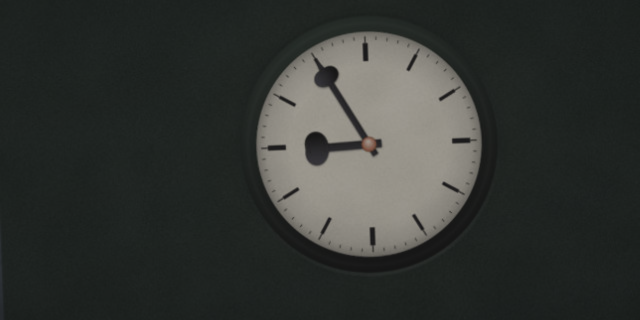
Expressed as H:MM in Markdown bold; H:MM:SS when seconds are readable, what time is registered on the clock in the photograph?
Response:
**8:55**
